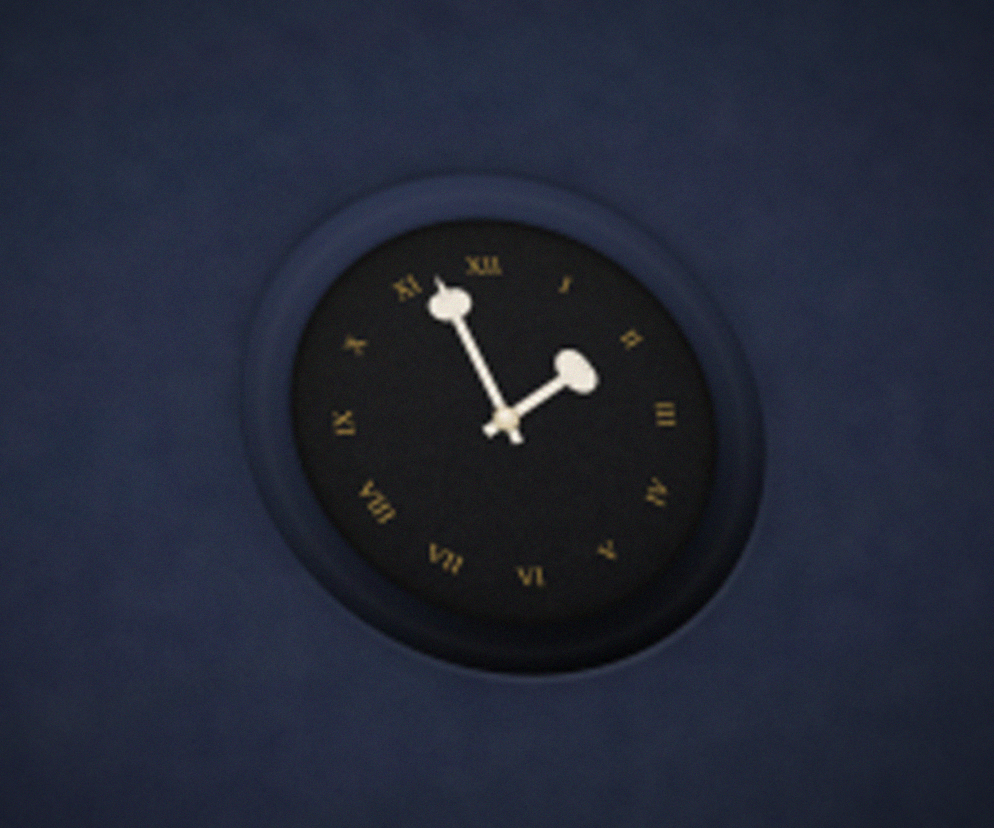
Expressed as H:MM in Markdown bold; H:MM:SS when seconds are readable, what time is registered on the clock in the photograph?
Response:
**1:57**
